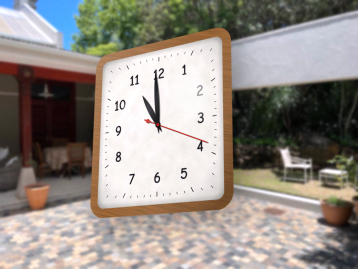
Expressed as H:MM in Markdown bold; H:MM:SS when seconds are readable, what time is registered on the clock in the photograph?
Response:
**10:59:19**
